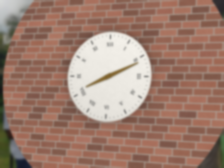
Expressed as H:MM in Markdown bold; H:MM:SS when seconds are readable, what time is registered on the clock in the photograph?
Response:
**8:11**
